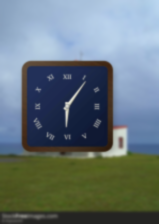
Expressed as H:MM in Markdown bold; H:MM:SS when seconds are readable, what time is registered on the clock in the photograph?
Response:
**6:06**
